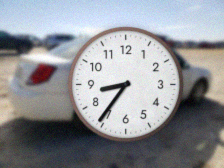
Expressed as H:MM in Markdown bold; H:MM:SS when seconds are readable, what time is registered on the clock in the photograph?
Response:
**8:36**
